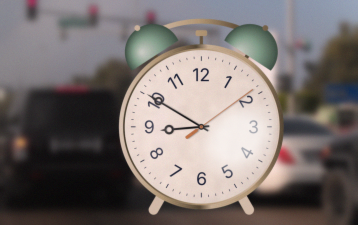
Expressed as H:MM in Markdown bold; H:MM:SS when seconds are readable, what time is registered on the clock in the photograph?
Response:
**8:50:09**
